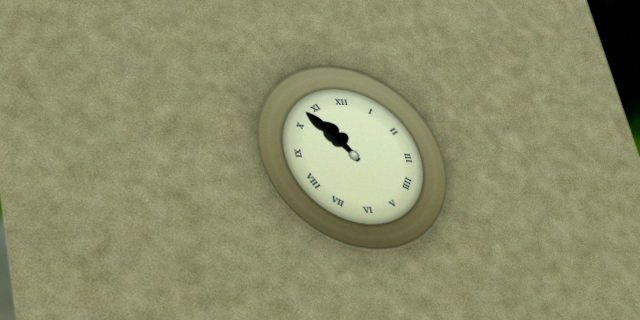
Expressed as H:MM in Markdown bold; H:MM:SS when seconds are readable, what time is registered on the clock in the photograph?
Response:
**10:53**
